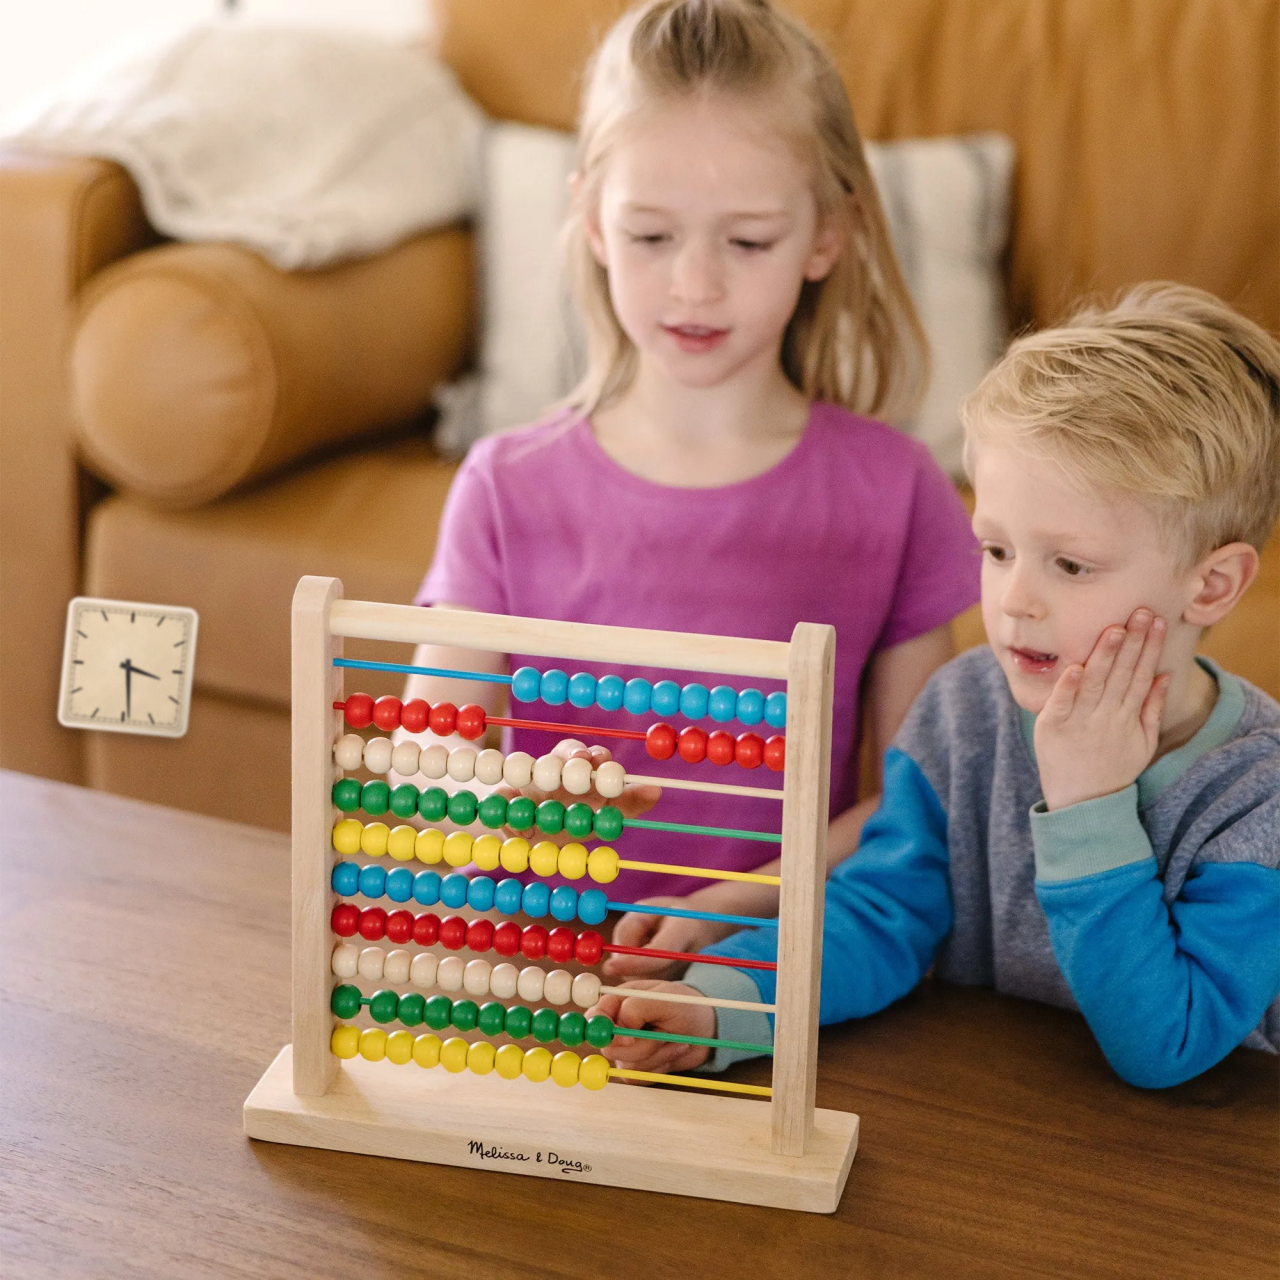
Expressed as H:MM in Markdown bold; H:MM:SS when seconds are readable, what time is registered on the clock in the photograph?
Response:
**3:29**
